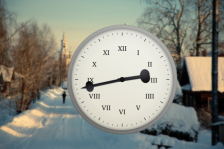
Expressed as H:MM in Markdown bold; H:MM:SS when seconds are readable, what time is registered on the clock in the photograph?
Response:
**2:43**
